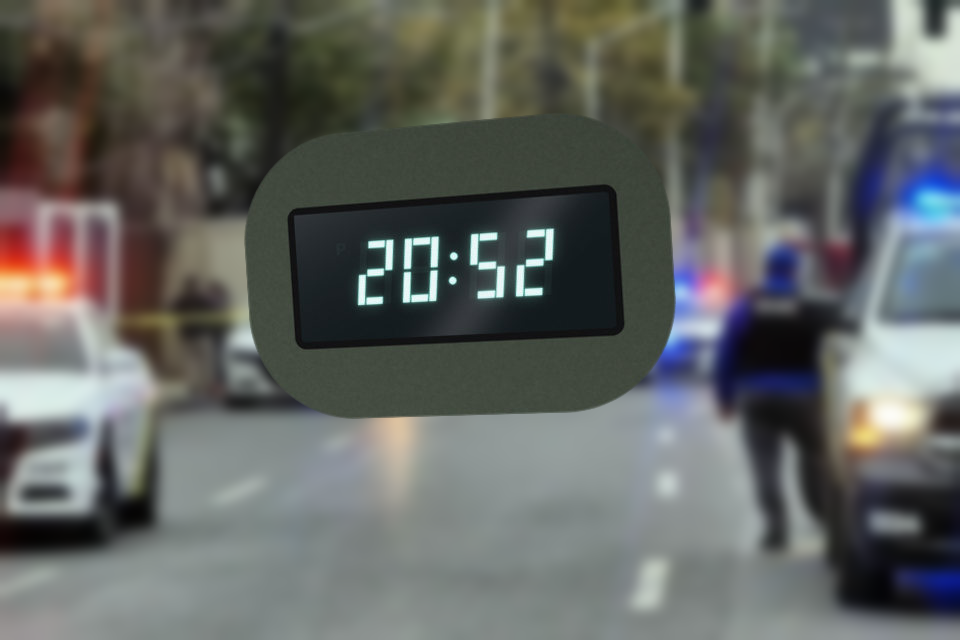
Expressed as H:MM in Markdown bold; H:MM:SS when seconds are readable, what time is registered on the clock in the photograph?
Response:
**20:52**
